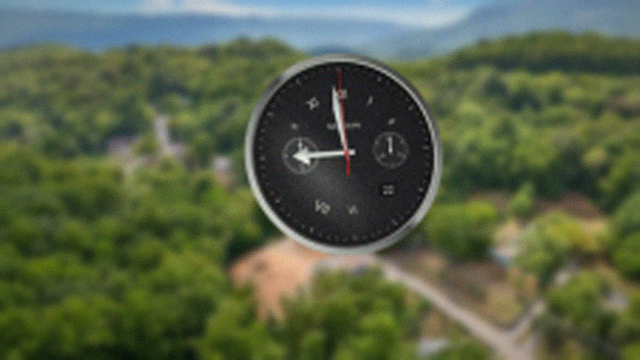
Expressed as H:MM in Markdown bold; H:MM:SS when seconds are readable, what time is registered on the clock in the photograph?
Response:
**8:59**
